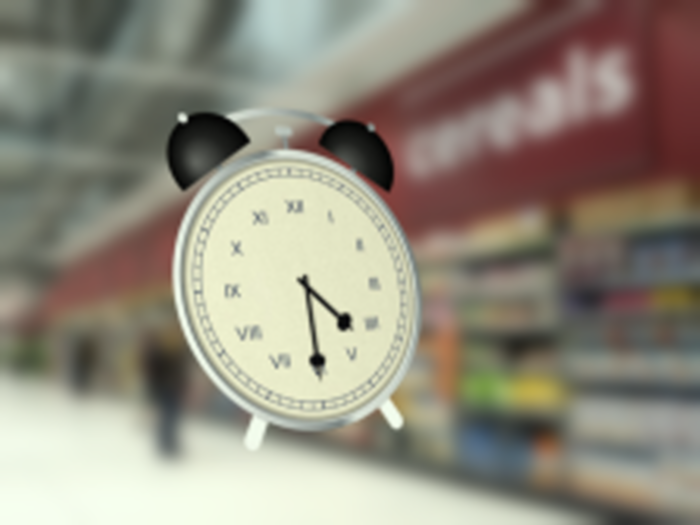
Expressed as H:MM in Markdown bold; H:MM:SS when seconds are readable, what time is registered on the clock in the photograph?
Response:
**4:30**
